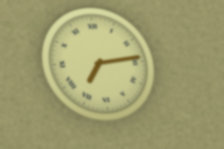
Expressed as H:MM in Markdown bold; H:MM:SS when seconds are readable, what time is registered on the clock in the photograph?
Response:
**7:14**
